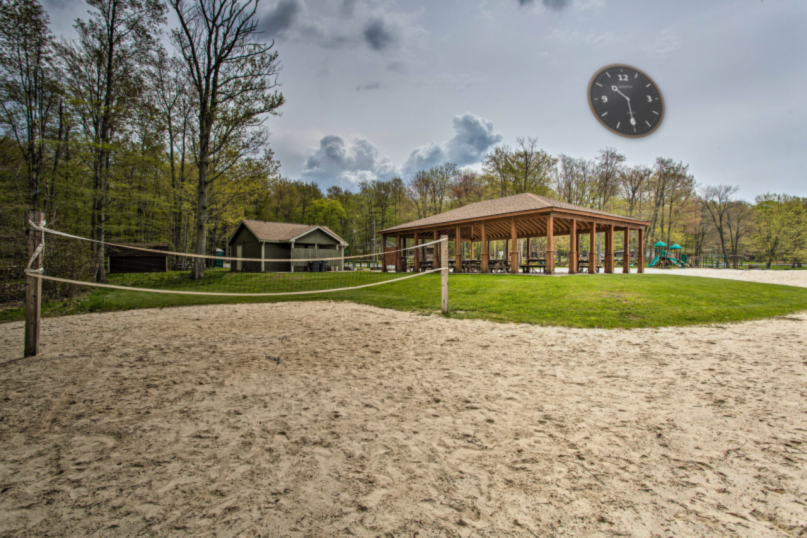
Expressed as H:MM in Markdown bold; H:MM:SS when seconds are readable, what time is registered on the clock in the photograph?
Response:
**10:30**
